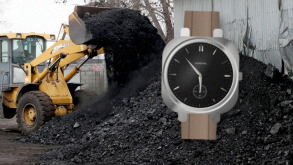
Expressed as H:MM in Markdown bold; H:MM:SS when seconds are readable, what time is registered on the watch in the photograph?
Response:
**5:53**
